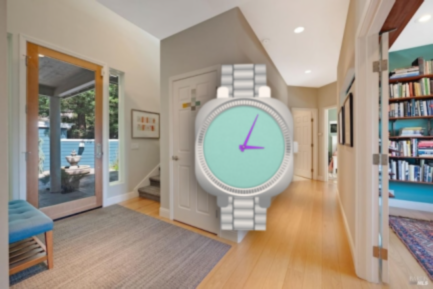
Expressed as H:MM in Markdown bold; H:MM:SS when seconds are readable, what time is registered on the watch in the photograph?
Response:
**3:04**
